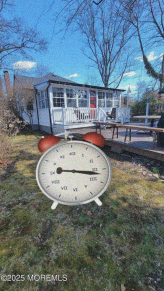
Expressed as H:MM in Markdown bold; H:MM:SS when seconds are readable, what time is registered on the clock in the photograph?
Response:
**9:17**
